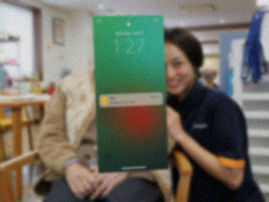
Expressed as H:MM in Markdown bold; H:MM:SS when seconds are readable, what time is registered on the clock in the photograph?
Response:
**1:27**
